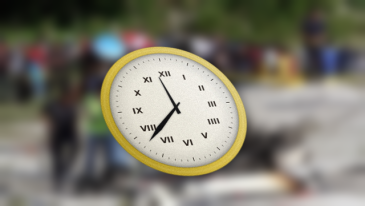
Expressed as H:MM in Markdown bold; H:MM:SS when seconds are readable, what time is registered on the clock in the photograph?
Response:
**11:38**
